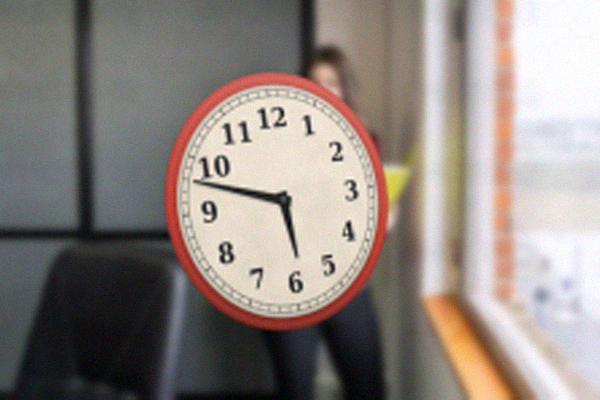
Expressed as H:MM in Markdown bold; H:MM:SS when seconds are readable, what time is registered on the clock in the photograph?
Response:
**5:48**
